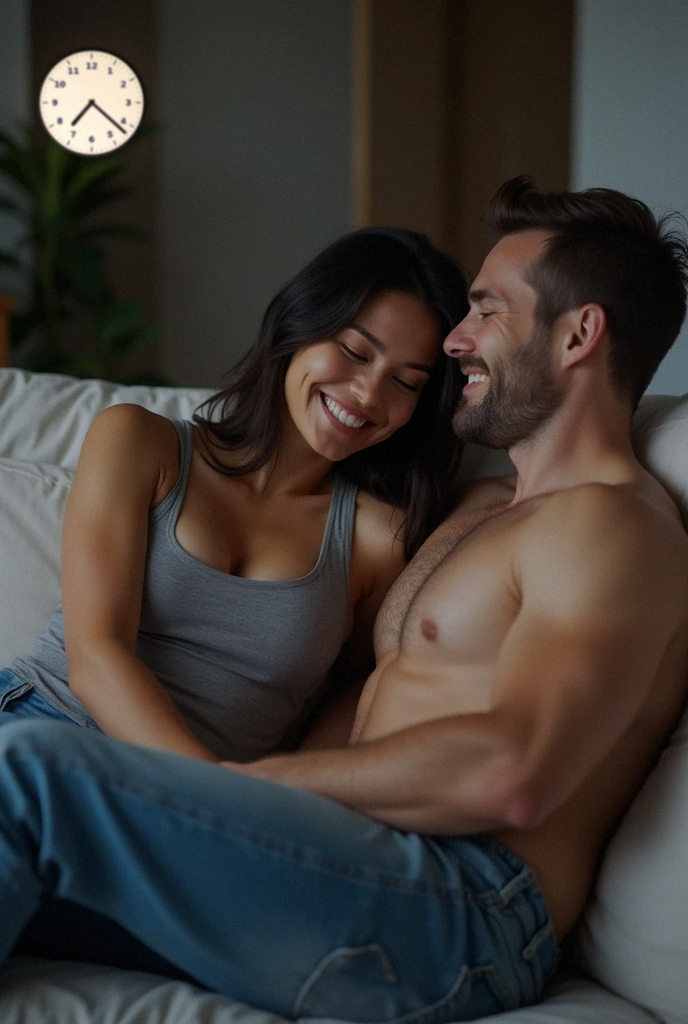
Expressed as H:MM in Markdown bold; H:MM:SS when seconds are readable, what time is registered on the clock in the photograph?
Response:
**7:22**
